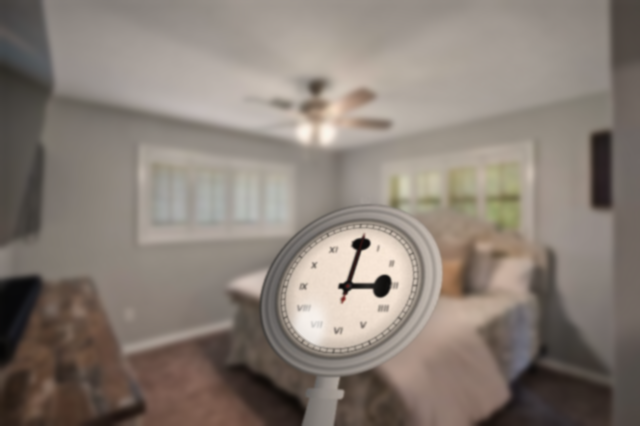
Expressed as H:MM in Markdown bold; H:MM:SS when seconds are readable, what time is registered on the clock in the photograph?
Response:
**3:01:01**
